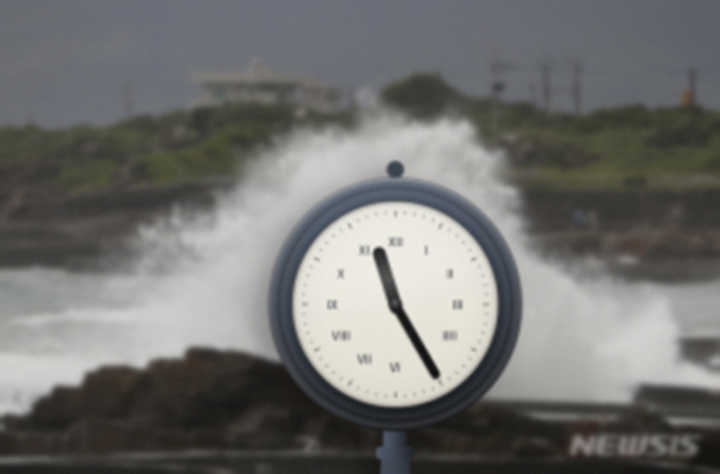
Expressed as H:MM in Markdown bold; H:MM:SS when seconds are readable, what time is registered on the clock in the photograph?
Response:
**11:25**
